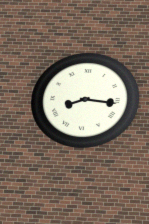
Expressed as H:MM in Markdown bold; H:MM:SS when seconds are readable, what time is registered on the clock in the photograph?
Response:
**8:16**
